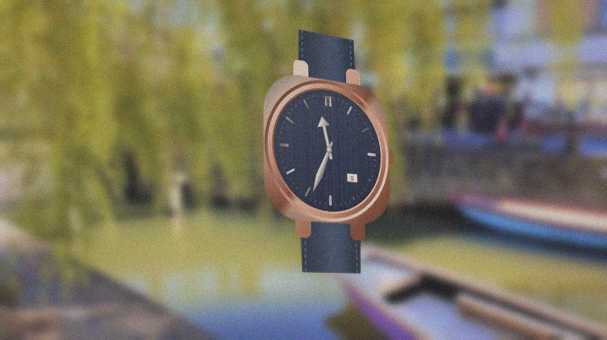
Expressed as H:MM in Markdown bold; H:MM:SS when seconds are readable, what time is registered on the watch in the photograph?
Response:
**11:34**
